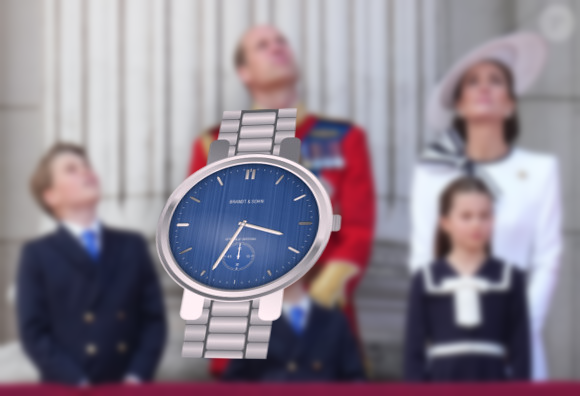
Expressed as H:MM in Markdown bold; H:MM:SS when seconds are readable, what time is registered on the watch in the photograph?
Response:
**3:34**
